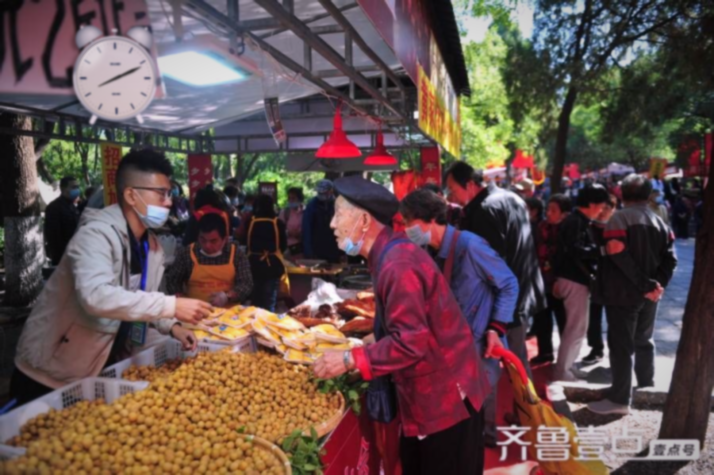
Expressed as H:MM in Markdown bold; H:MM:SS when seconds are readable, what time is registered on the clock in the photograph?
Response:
**8:11**
